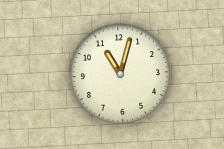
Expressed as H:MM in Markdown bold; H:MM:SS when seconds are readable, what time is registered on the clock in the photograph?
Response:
**11:03**
